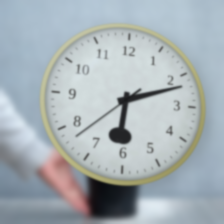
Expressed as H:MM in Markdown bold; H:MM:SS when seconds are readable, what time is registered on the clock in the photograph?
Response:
**6:11:38**
